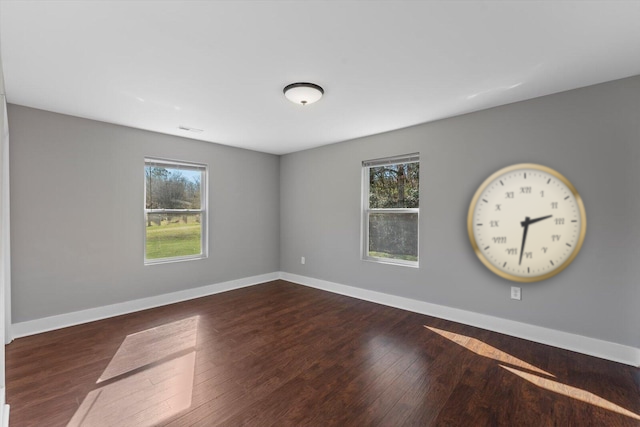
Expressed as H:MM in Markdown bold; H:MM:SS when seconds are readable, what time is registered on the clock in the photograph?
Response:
**2:32**
